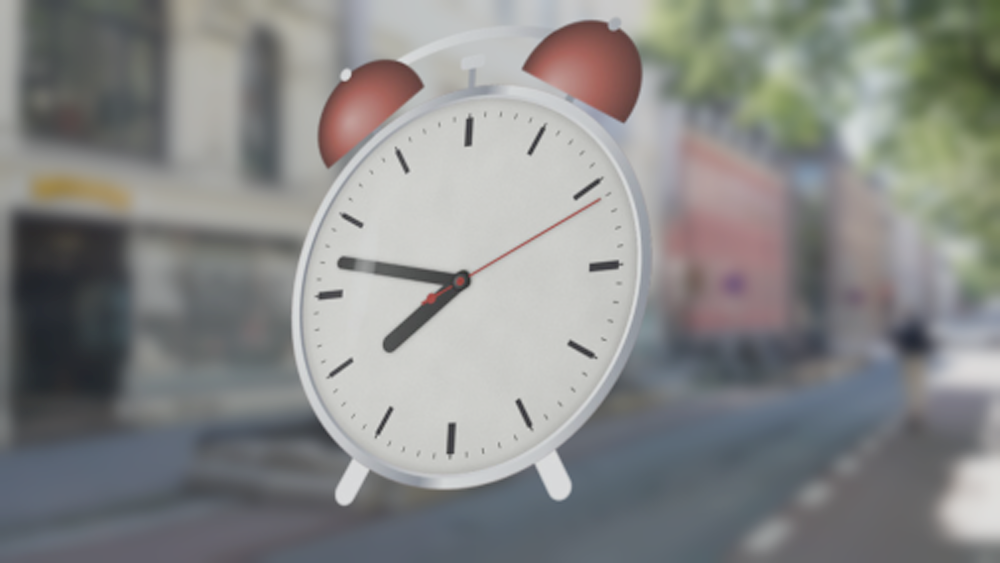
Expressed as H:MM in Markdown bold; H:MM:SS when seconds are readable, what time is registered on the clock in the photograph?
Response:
**7:47:11**
